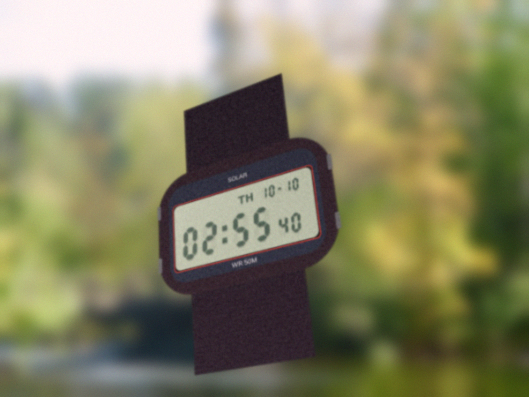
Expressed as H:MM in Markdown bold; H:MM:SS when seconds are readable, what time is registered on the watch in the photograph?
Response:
**2:55:40**
